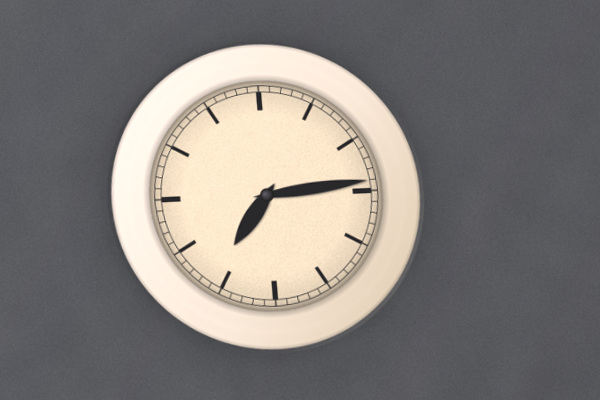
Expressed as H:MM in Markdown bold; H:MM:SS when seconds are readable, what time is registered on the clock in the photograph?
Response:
**7:14**
